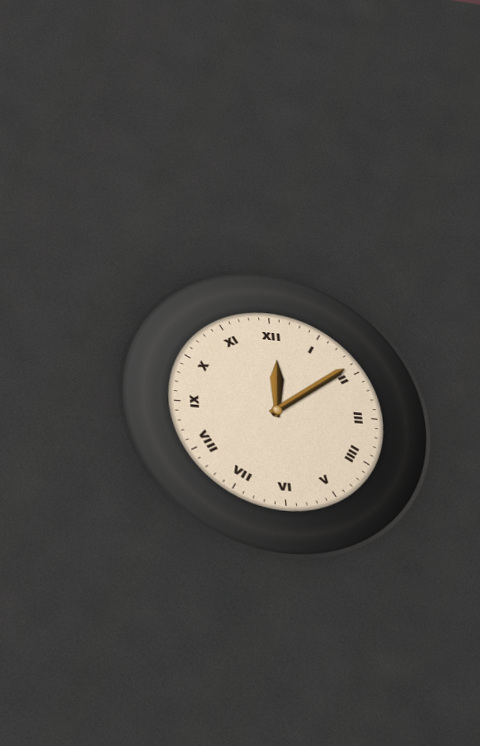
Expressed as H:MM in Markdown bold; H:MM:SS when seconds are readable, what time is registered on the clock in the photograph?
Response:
**12:09**
